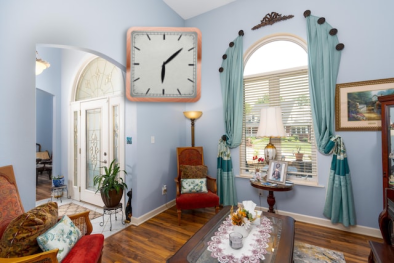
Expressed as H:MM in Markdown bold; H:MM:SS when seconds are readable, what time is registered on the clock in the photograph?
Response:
**6:08**
